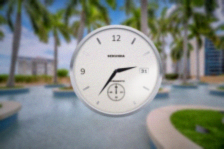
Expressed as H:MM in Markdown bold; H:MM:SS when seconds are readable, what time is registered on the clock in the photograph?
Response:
**2:36**
